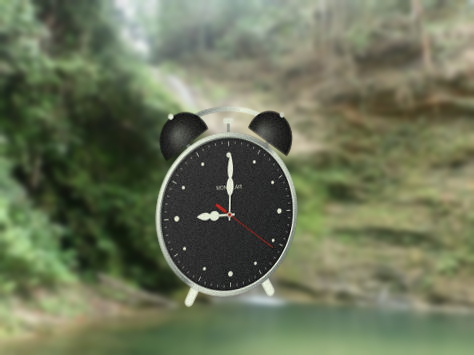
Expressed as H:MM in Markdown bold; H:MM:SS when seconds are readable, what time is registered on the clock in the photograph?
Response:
**9:00:21**
